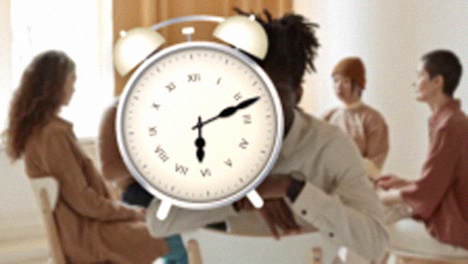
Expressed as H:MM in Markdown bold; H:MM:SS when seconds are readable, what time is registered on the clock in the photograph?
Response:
**6:12**
